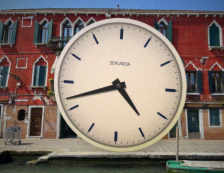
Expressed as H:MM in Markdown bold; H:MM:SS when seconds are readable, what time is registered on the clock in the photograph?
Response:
**4:42**
